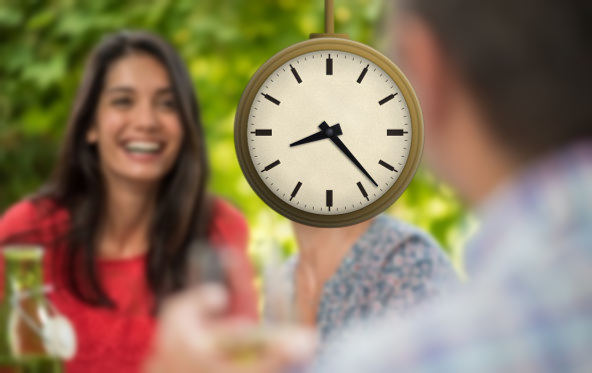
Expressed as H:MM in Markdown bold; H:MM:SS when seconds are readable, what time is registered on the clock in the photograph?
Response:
**8:23**
